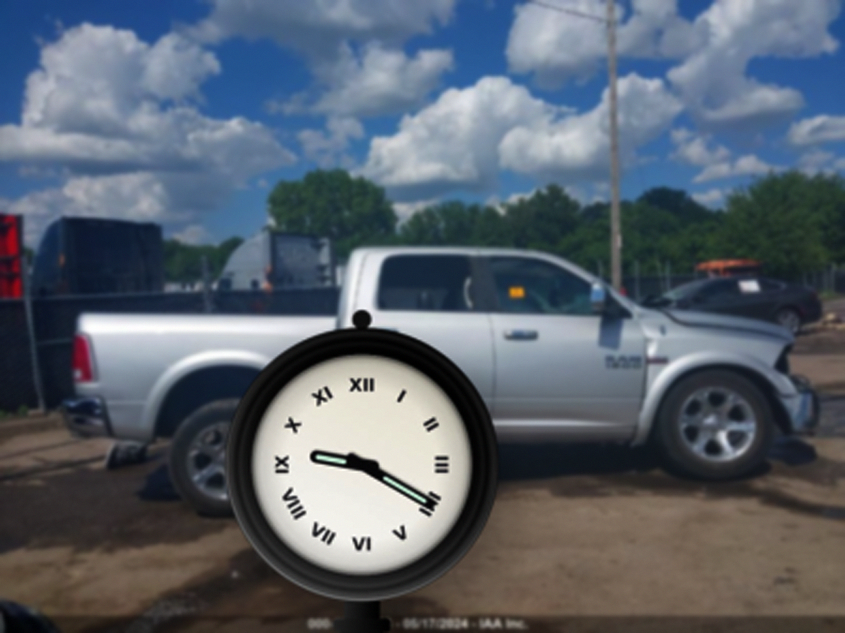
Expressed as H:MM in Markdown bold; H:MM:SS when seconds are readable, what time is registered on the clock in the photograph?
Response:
**9:20**
